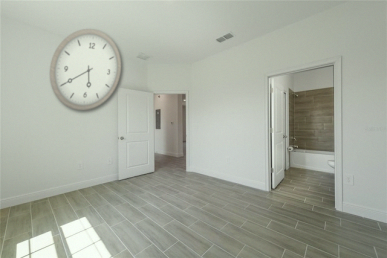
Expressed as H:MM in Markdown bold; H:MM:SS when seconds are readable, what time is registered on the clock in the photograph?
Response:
**5:40**
